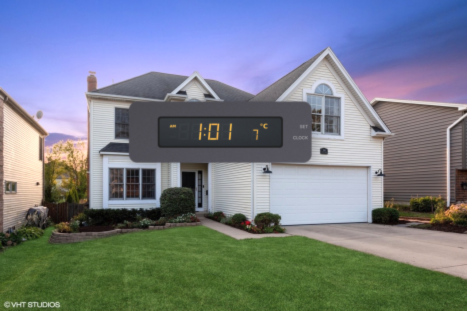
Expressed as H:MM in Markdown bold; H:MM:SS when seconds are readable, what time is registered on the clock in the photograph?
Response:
**1:01**
